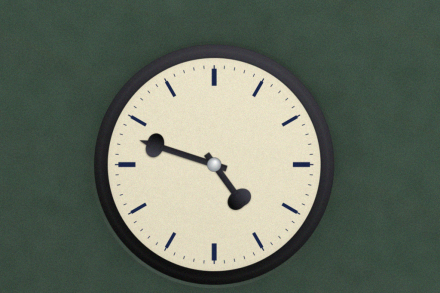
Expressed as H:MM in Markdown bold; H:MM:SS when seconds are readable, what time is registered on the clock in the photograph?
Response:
**4:48**
